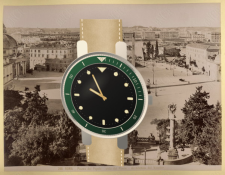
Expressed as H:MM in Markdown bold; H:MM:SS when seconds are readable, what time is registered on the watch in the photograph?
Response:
**9:56**
